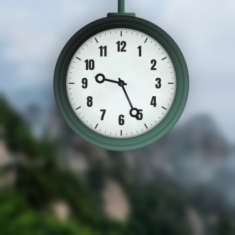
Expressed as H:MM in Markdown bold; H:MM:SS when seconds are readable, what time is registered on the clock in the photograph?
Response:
**9:26**
